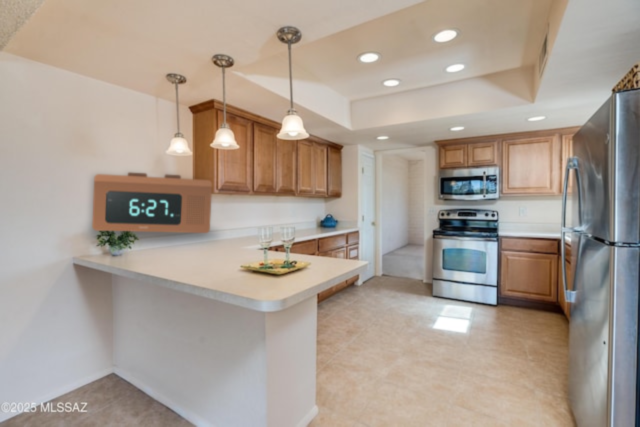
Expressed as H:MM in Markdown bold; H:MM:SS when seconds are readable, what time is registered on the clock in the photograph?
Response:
**6:27**
